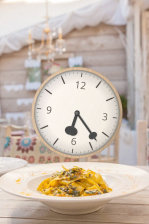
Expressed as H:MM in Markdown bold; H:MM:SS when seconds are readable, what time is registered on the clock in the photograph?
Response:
**6:23**
